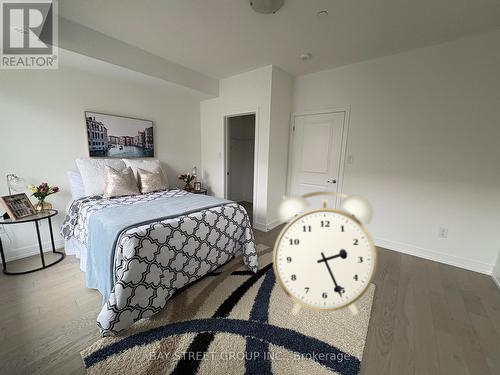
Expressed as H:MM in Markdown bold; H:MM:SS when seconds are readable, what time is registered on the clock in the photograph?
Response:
**2:26**
